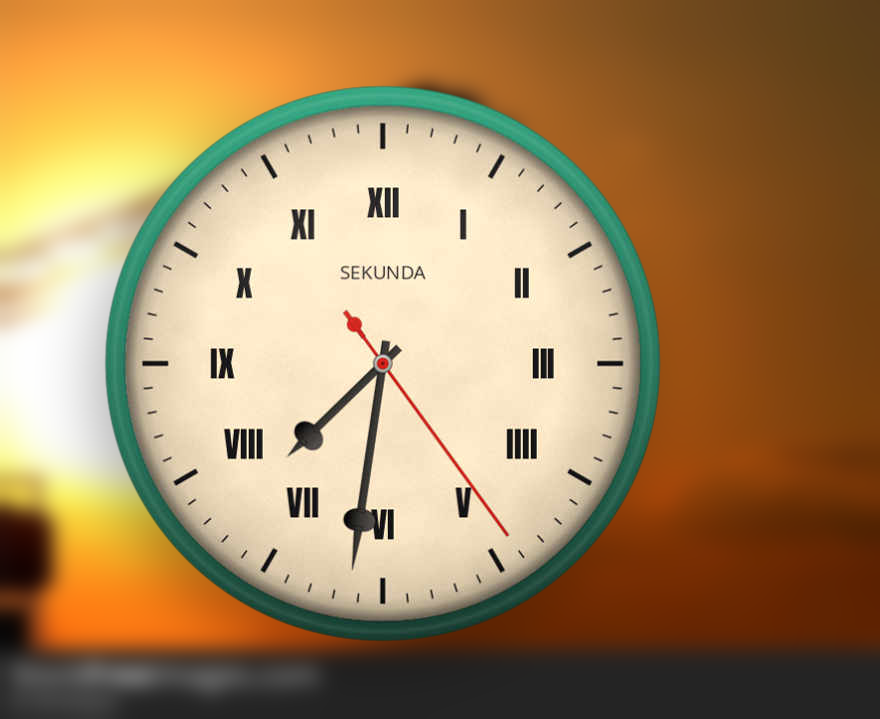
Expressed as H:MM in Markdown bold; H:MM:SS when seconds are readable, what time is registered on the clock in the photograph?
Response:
**7:31:24**
